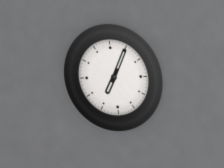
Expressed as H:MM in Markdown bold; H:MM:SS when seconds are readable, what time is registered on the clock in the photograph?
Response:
**7:05**
